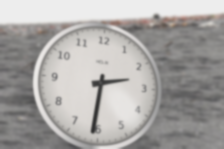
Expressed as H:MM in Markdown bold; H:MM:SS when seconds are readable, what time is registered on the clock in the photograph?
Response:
**2:31**
